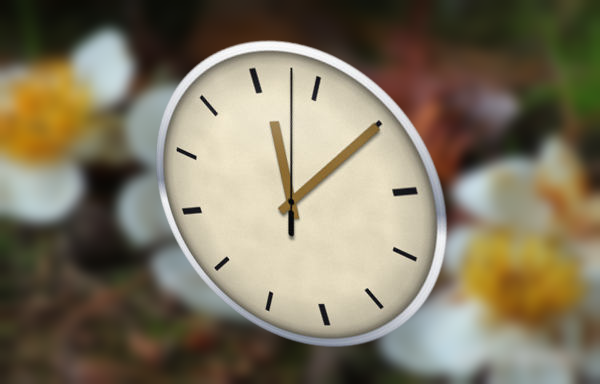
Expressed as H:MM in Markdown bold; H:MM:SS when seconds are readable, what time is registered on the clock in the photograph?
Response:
**12:10:03**
